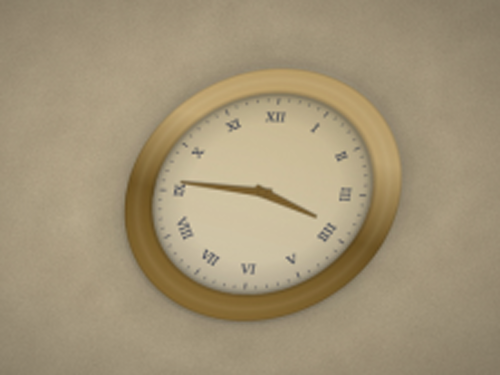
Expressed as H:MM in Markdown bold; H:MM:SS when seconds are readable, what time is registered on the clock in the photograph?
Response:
**3:46**
